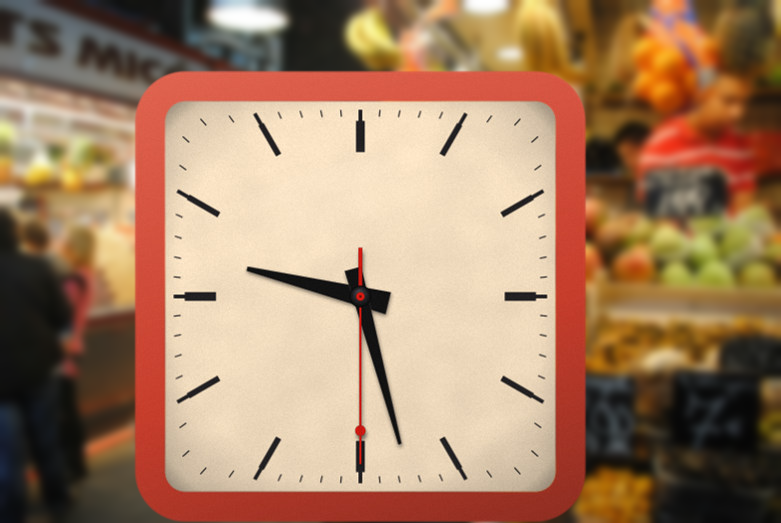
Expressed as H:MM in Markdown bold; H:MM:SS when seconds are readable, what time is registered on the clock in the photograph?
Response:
**9:27:30**
